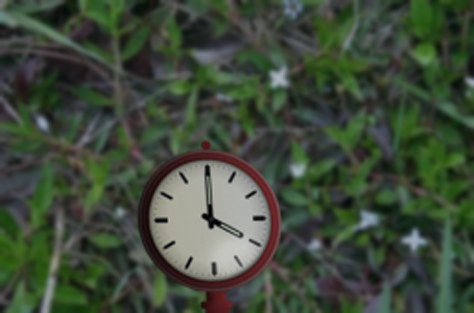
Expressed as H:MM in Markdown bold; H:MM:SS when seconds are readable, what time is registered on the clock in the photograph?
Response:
**4:00**
